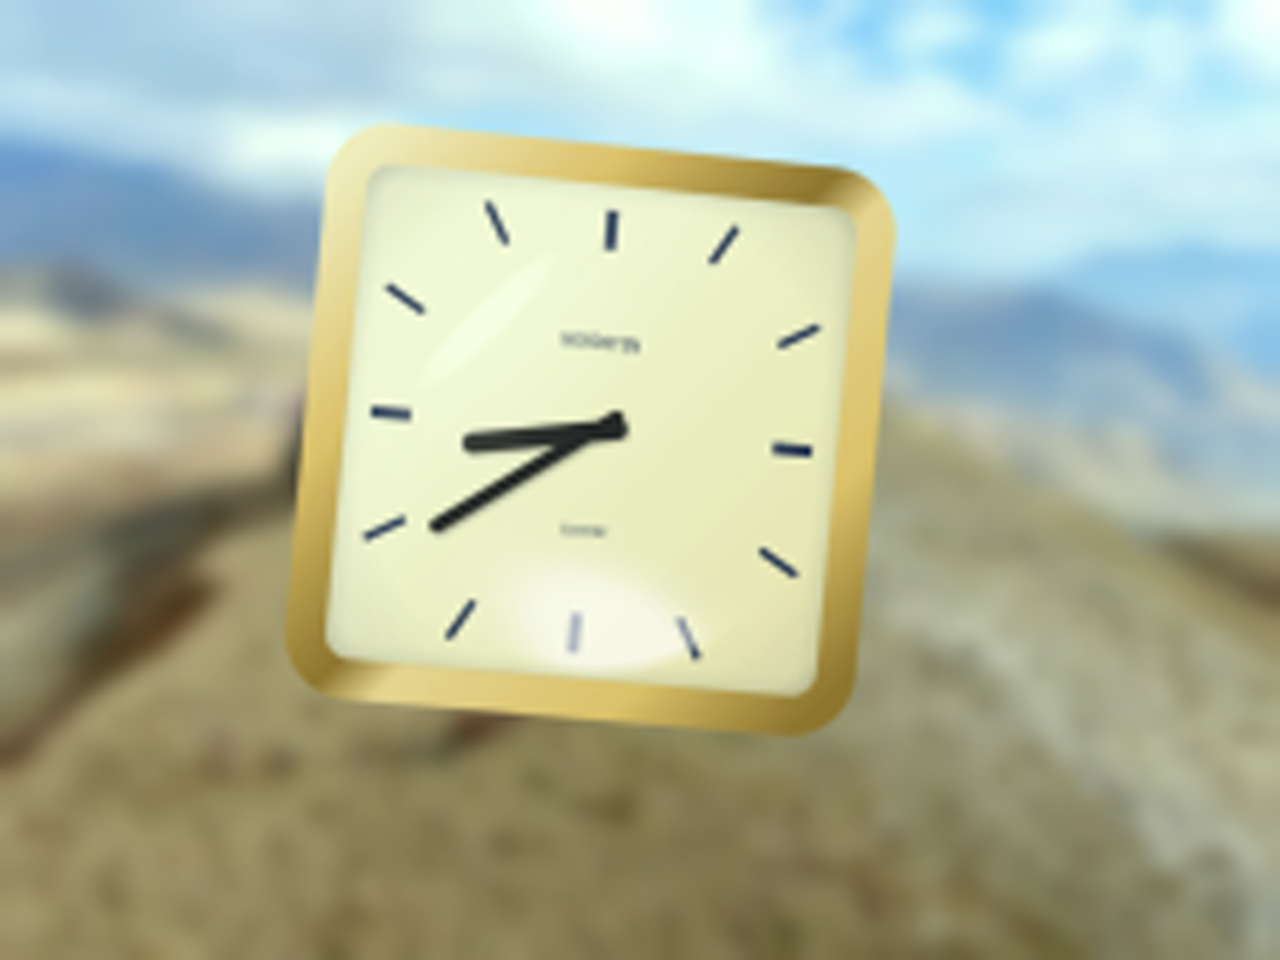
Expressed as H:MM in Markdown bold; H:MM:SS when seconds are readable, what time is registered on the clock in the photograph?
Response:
**8:39**
